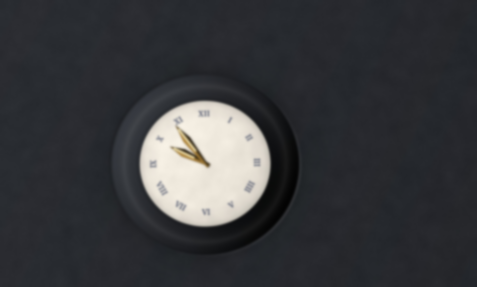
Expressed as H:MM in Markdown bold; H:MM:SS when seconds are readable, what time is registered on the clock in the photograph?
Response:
**9:54**
